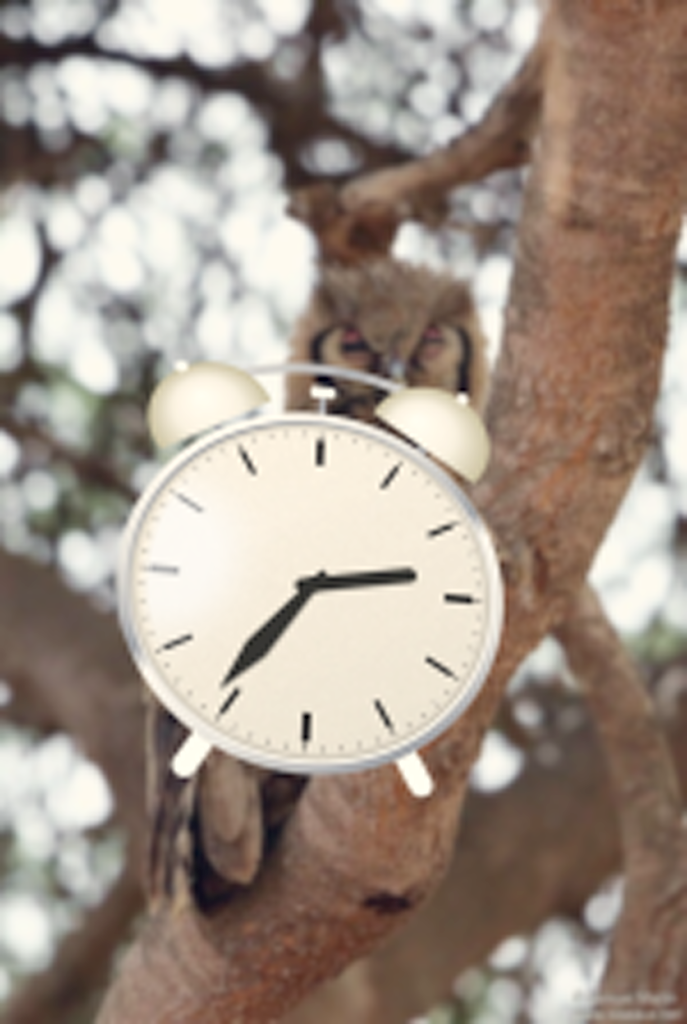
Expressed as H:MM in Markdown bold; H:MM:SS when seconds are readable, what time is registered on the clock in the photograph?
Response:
**2:36**
